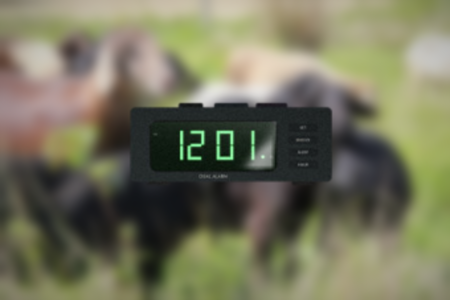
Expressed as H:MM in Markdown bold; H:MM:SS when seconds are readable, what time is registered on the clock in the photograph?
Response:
**12:01**
